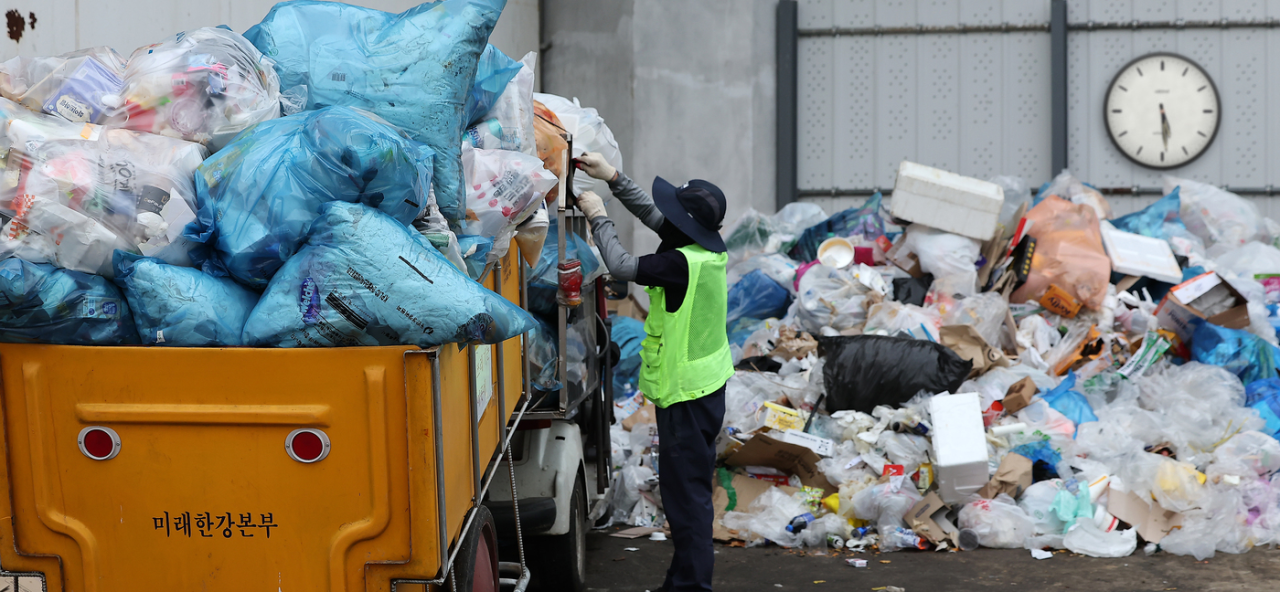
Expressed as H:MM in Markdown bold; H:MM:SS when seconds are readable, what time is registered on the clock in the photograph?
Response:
**5:29**
